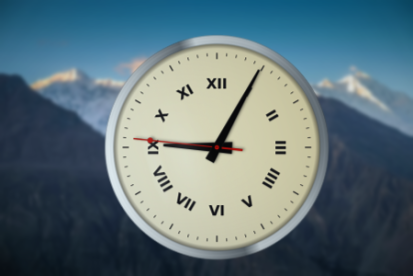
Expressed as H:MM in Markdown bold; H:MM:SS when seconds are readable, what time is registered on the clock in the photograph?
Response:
**9:04:46**
